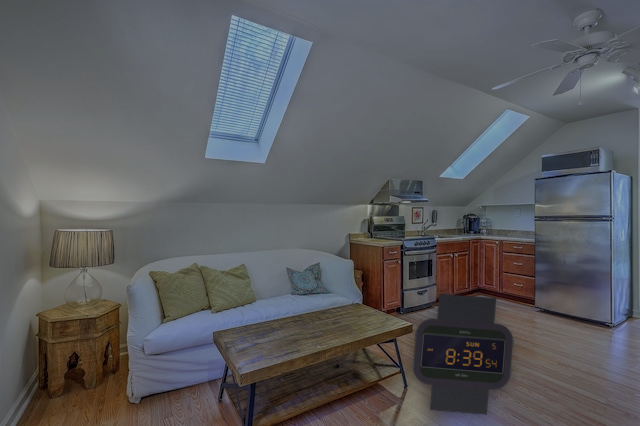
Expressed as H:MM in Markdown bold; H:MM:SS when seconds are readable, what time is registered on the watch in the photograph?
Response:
**8:39**
